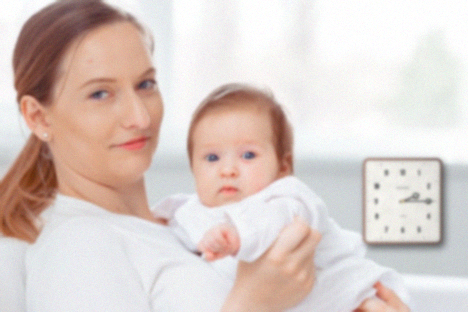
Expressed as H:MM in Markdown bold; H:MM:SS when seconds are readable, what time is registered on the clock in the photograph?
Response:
**2:15**
